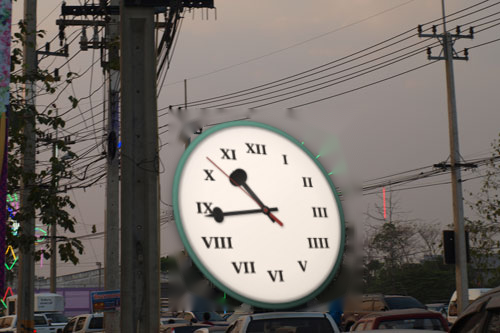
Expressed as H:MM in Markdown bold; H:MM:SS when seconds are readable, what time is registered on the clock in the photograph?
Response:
**10:43:52**
